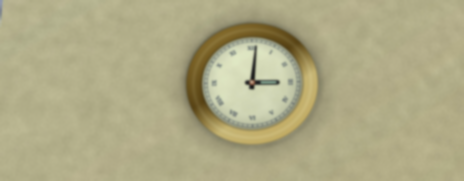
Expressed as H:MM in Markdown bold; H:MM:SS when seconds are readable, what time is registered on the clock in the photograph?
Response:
**3:01**
